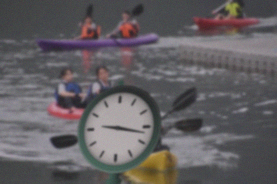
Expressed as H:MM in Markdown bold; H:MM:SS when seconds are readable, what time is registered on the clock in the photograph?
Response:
**9:17**
